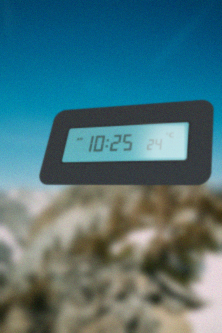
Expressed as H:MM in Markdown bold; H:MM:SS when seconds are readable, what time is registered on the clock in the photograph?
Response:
**10:25**
